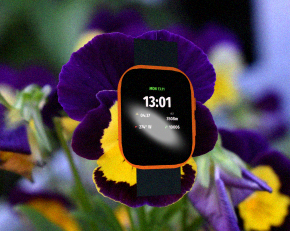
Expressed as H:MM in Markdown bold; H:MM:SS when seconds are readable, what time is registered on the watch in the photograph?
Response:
**13:01**
